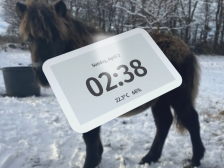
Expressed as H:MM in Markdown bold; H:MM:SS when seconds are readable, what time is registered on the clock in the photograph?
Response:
**2:38**
